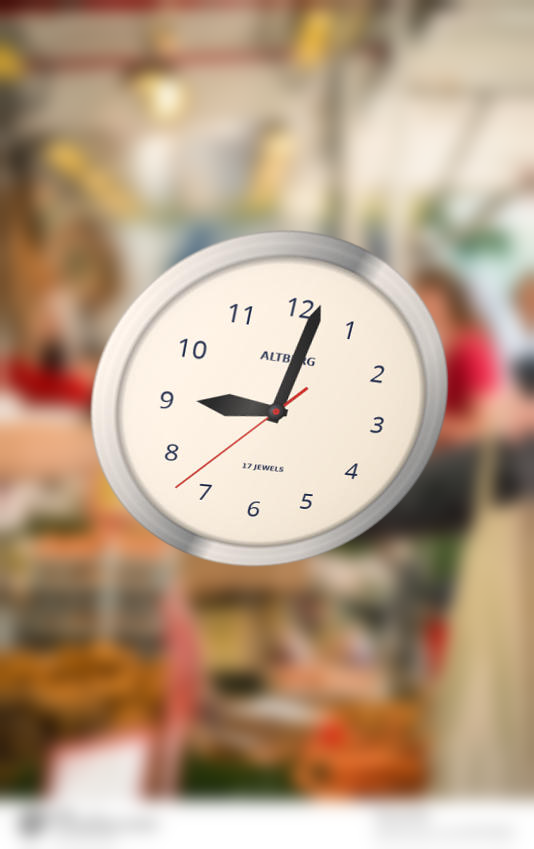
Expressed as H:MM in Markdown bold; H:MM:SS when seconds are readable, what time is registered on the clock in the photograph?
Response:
**9:01:37**
